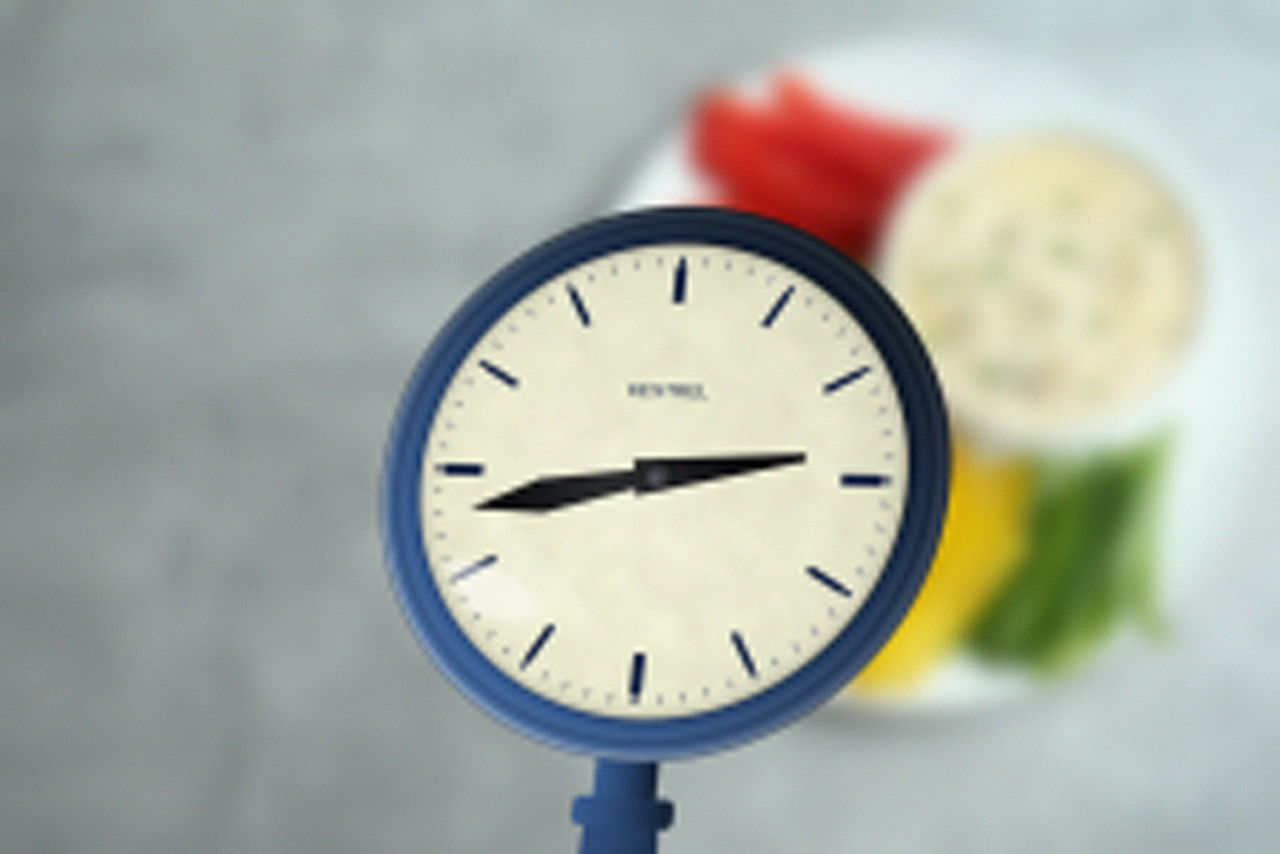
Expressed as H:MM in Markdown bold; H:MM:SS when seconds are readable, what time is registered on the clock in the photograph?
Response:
**2:43**
